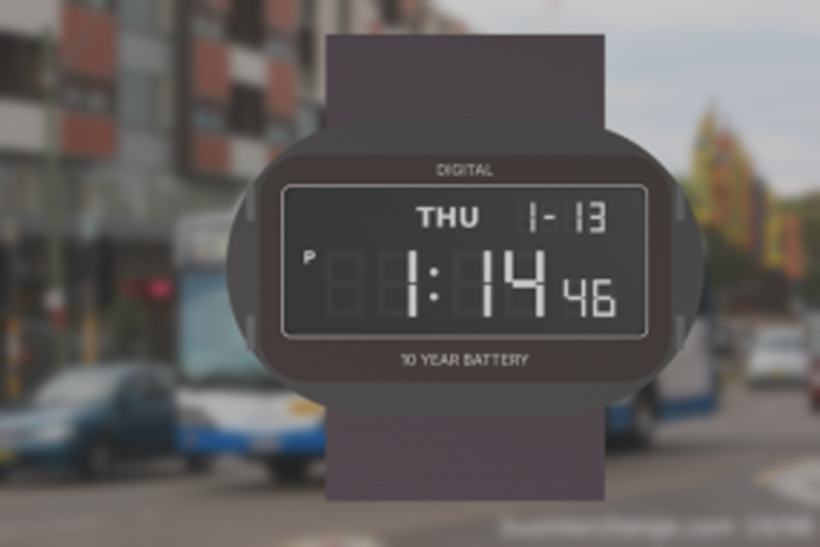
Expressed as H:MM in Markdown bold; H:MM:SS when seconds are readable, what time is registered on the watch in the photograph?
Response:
**1:14:46**
